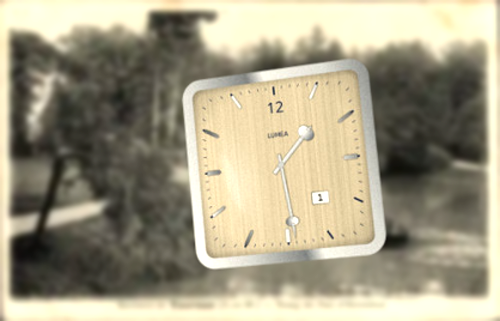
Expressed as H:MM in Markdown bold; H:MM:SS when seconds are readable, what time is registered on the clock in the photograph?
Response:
**1:29**
